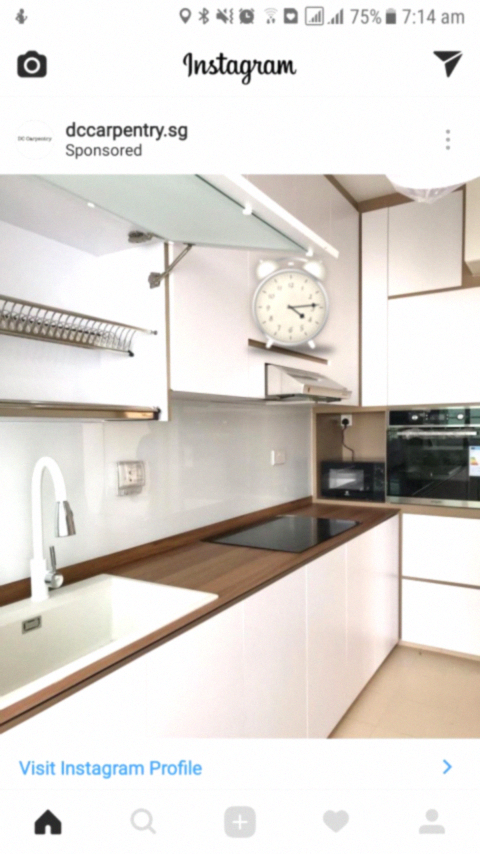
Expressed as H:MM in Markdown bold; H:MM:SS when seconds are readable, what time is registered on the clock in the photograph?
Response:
**4:14**
